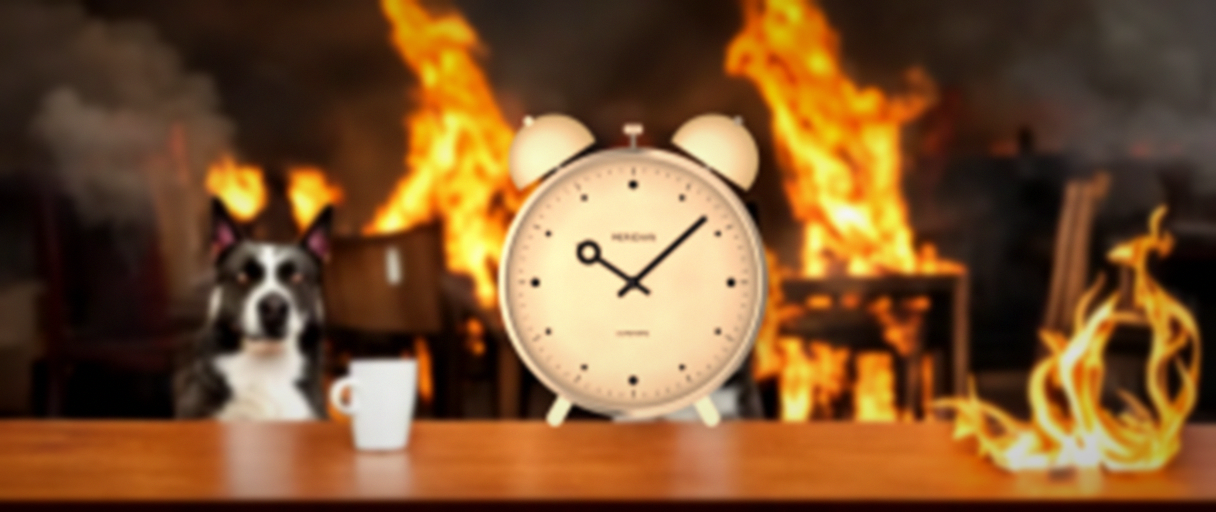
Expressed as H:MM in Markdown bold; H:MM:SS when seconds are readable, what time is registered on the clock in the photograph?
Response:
**10:08**
